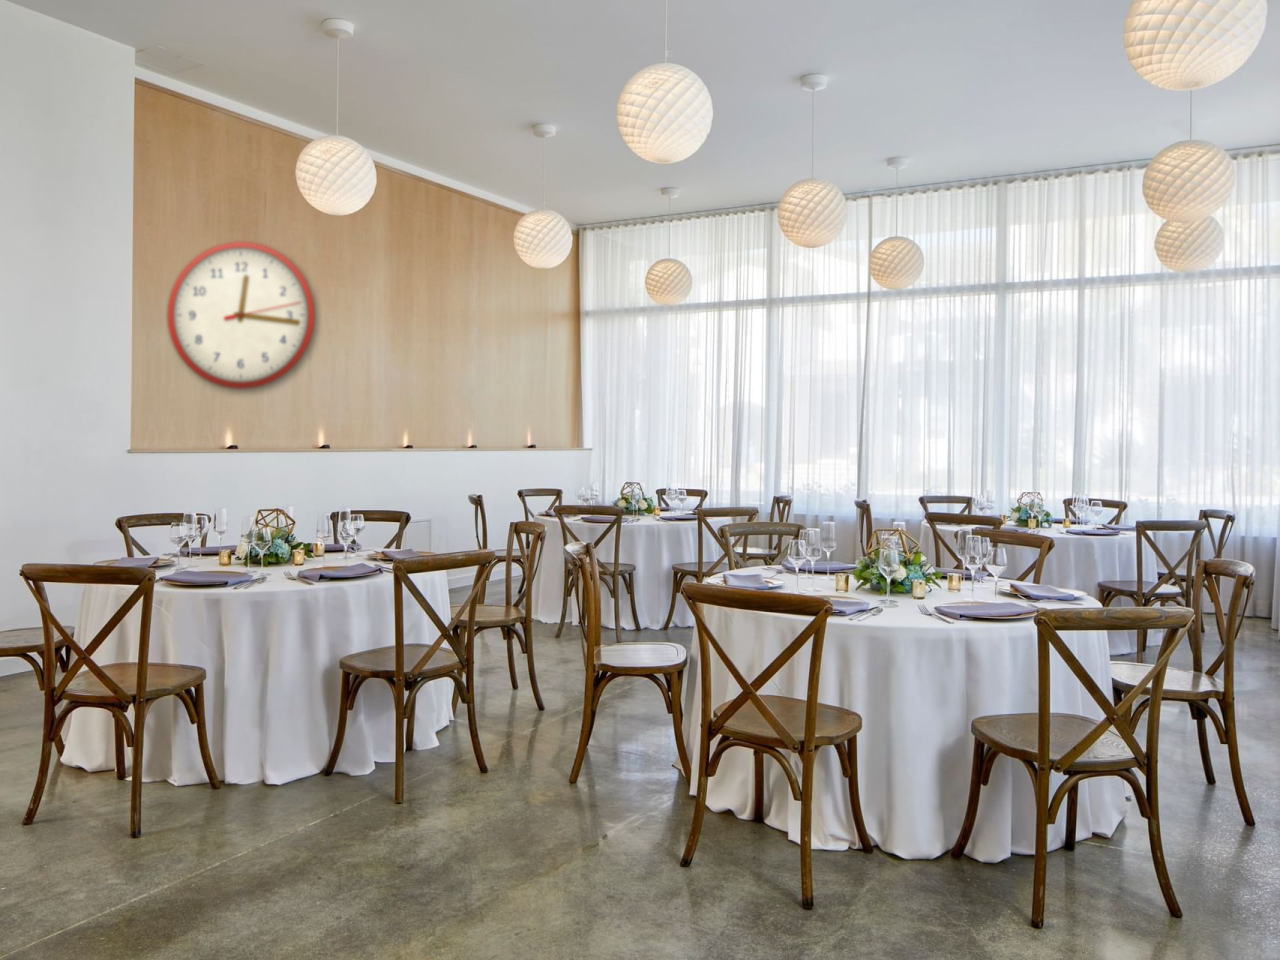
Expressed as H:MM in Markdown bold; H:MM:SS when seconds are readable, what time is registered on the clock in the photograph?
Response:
**12:16:13**
